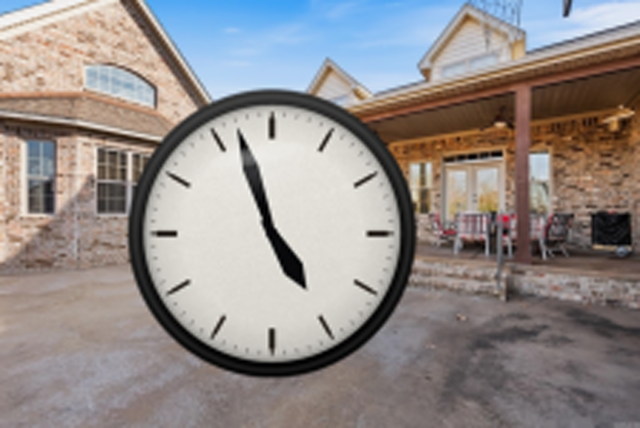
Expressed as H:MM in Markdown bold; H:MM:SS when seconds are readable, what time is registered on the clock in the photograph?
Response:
**4:57**
